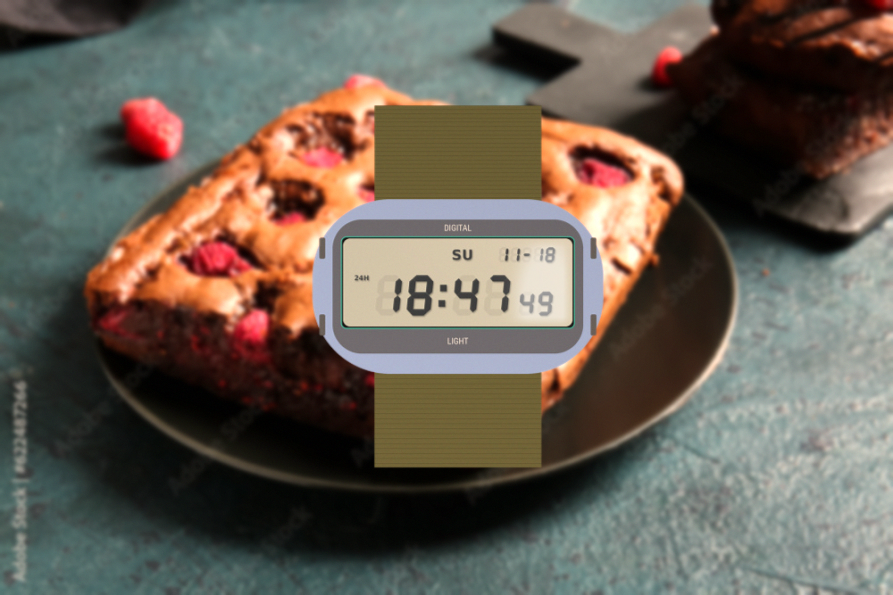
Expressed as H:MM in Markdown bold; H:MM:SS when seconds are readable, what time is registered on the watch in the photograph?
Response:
**18:47:49**
